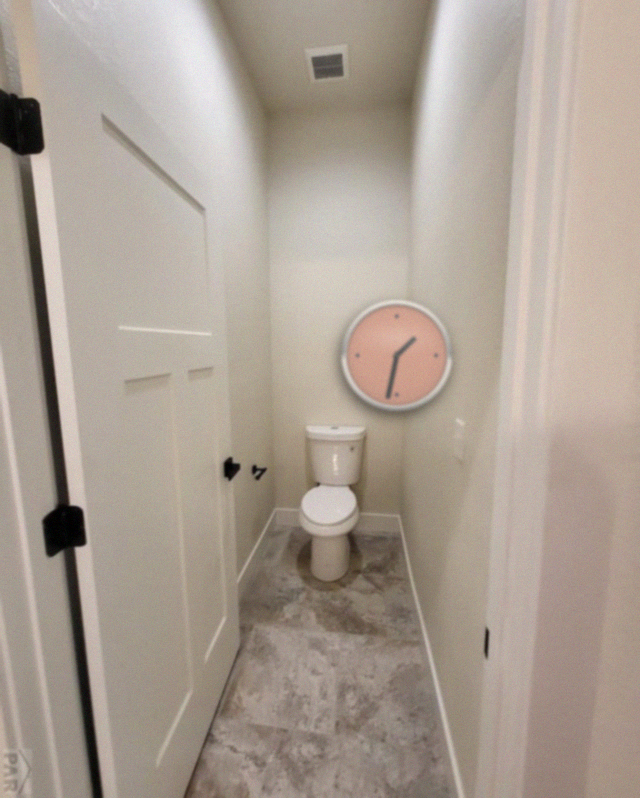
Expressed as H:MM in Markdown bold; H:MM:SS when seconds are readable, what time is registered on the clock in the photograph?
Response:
**1:32**
